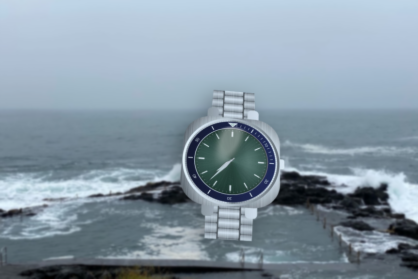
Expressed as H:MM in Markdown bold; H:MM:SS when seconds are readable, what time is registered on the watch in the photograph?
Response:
**7:37**
